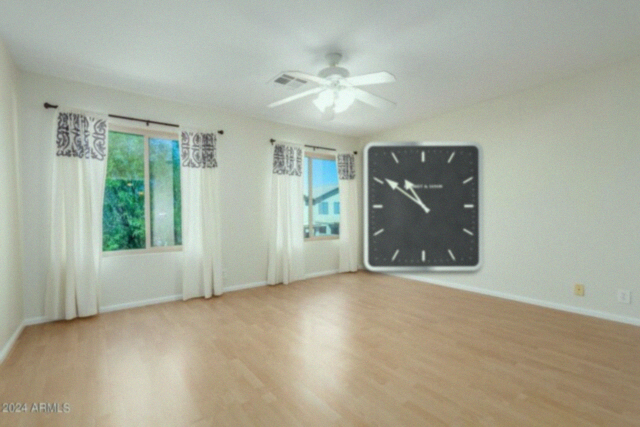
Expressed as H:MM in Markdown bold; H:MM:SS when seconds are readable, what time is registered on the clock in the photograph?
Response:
**10:51**
